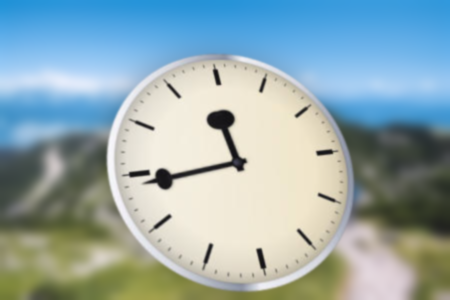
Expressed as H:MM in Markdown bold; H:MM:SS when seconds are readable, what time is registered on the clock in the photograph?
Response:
**11:44**
